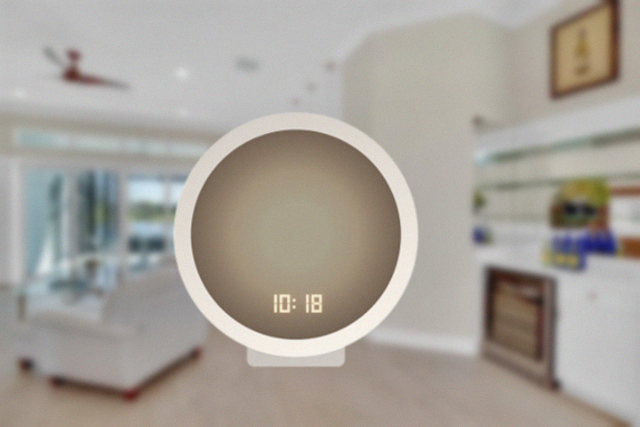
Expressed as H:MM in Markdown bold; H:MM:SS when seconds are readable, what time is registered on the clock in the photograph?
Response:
**10:18**
